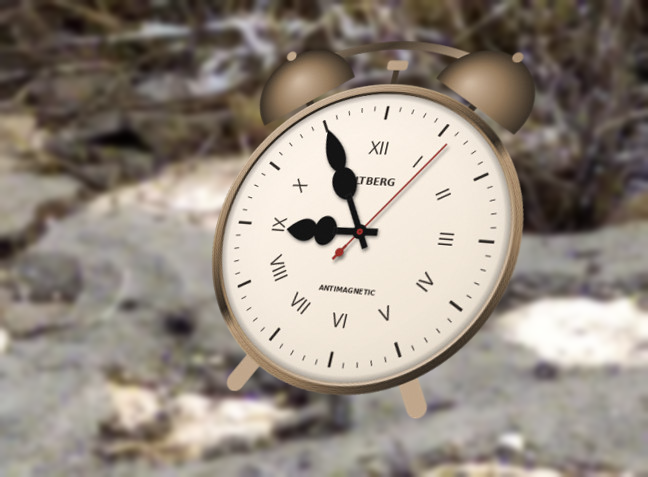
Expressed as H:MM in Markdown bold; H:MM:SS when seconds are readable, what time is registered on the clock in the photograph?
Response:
**8:55:06**
